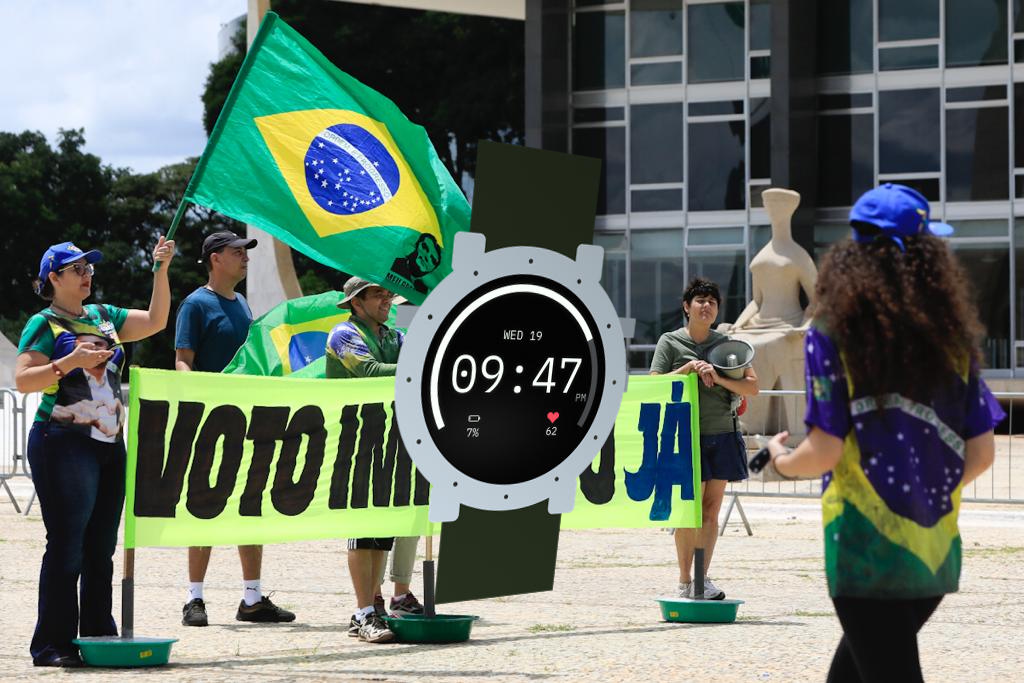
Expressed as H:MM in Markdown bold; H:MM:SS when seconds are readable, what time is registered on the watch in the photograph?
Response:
**9:47**
